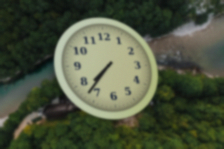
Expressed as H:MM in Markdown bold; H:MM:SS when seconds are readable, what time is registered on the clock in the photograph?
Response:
**7:37**
